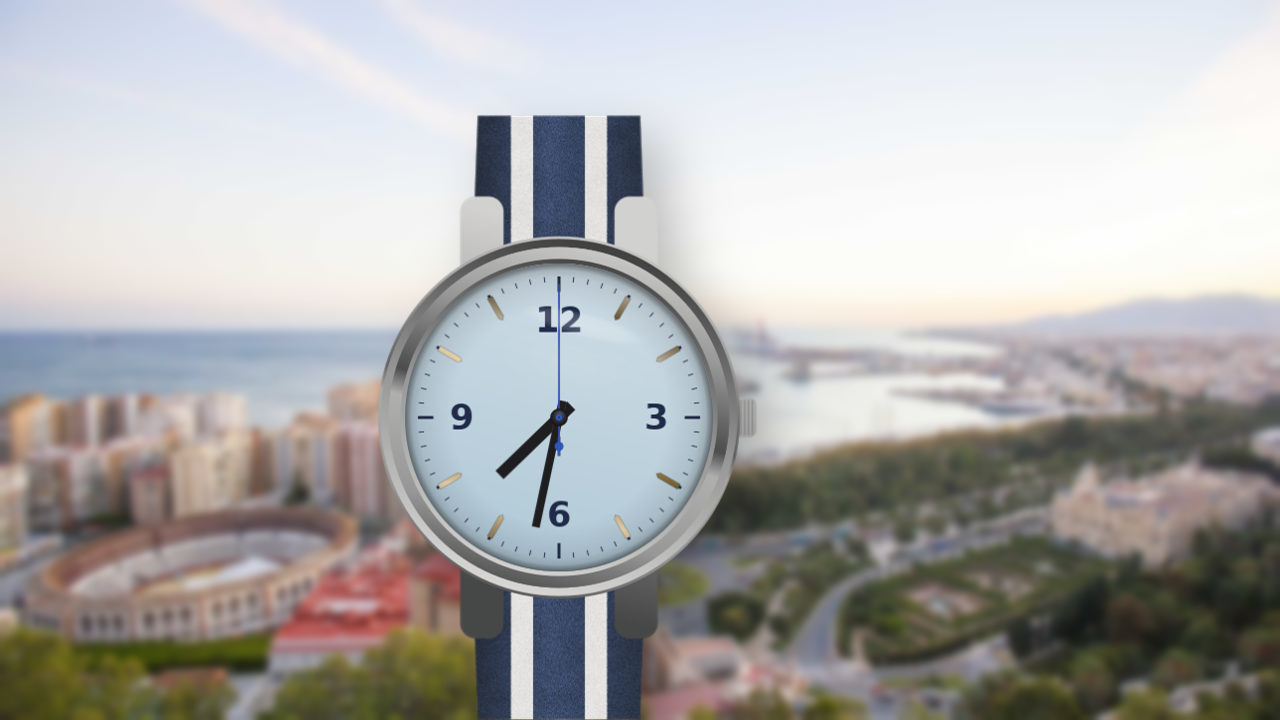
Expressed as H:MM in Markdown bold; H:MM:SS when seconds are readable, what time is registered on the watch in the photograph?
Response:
**7:32:00**
